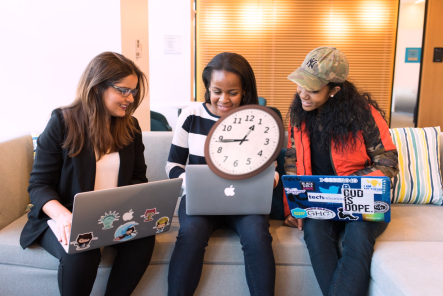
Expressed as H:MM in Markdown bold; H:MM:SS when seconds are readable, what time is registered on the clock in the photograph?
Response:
**12:44**
